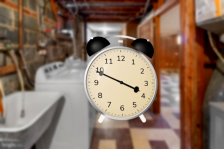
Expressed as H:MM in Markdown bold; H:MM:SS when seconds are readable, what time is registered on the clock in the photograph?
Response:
**3:49**
